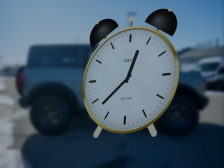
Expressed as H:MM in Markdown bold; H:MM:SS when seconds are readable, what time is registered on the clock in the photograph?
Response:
**12:38**
